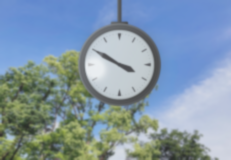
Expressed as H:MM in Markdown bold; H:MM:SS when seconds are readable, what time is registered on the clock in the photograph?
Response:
**3:50**
